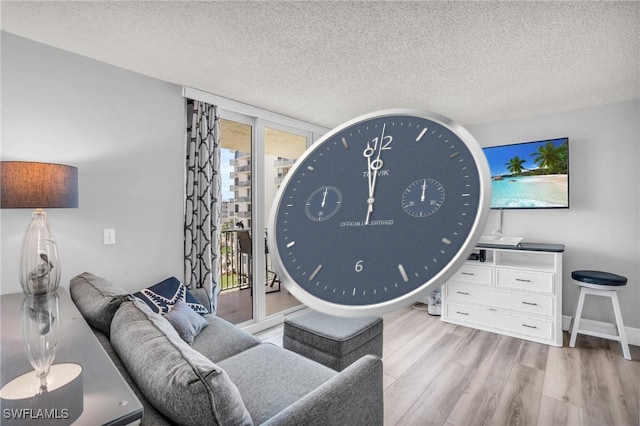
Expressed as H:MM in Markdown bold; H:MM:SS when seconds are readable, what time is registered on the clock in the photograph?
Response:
**11:58**
